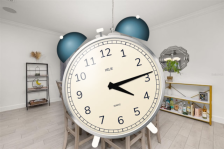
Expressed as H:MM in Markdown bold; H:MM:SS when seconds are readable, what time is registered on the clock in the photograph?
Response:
**4:14**
